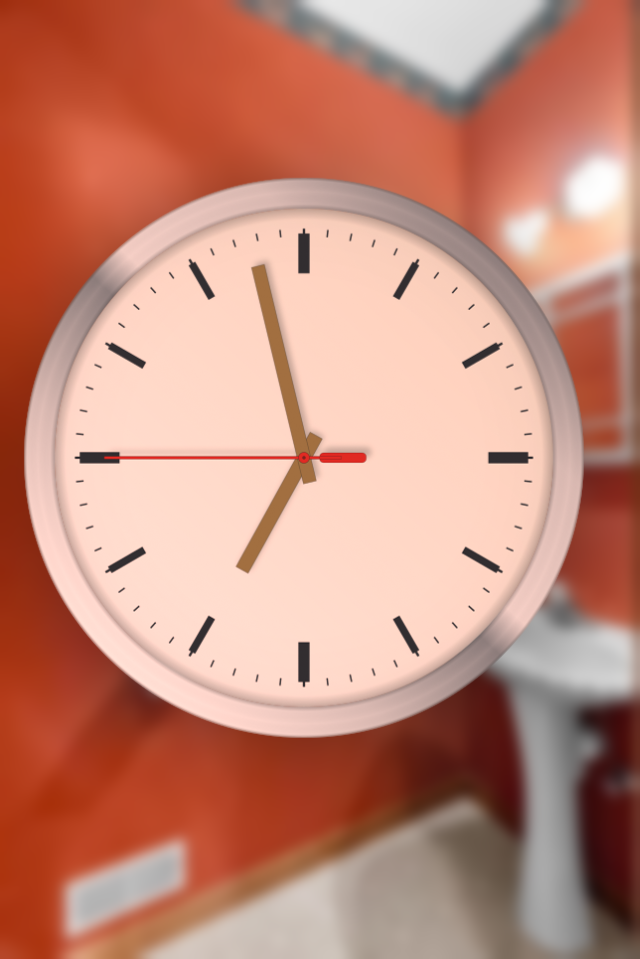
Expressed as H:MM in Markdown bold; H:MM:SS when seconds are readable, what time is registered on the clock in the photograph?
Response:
**6:57:45**
